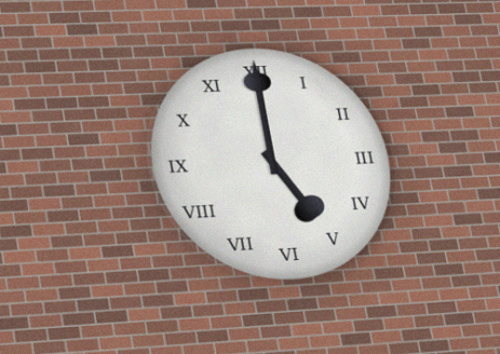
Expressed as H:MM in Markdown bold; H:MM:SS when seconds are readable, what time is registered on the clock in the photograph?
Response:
**5:00**
